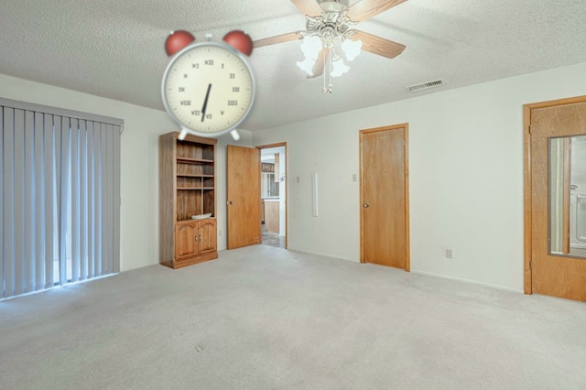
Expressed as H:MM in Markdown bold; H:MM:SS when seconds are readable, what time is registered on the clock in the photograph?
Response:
**6:32**
